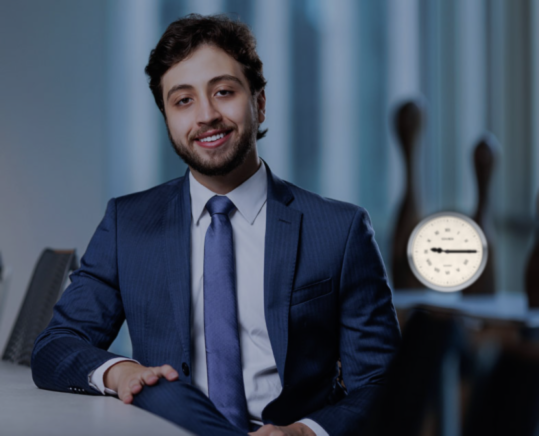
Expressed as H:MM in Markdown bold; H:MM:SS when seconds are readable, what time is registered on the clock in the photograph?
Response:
**9:15**
